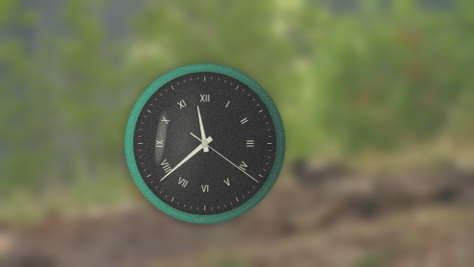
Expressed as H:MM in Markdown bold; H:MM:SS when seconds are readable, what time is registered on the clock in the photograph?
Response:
**11:38:21**
